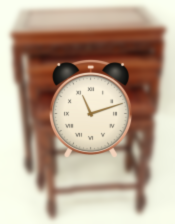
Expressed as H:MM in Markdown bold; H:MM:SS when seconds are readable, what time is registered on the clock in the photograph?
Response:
**11:12**
